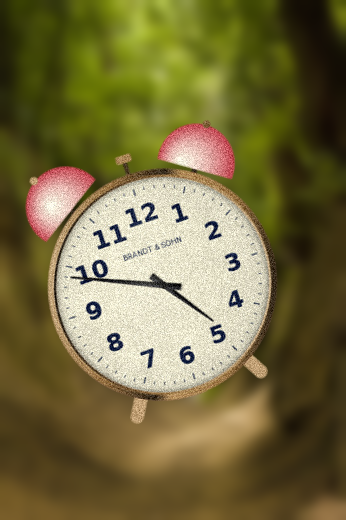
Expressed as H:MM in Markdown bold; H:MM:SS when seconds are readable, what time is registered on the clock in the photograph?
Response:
**4:49**
